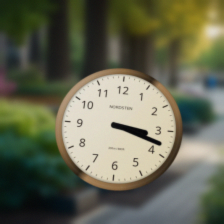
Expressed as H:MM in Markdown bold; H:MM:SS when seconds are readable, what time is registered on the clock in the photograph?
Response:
**3:18**
